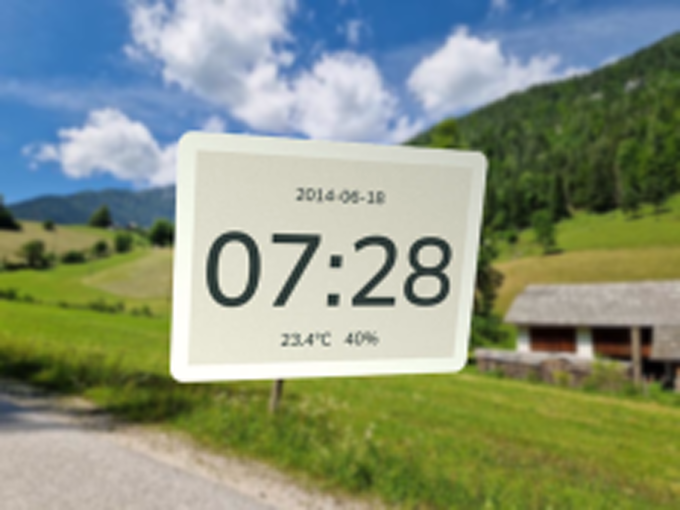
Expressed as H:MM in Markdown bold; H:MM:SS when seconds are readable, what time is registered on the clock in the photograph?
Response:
**7:28**
